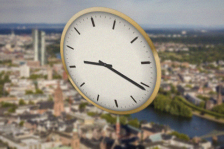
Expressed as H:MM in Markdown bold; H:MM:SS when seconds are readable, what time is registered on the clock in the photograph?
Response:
**9:21**
